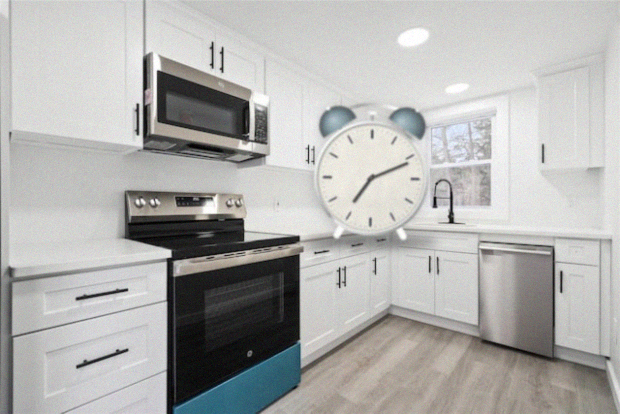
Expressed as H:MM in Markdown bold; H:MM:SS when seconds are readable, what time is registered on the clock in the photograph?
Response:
**7:11**
